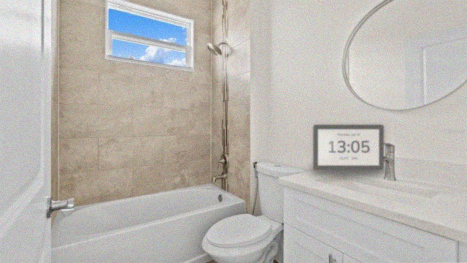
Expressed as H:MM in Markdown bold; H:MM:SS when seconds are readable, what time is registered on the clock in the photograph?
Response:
**13:05**
